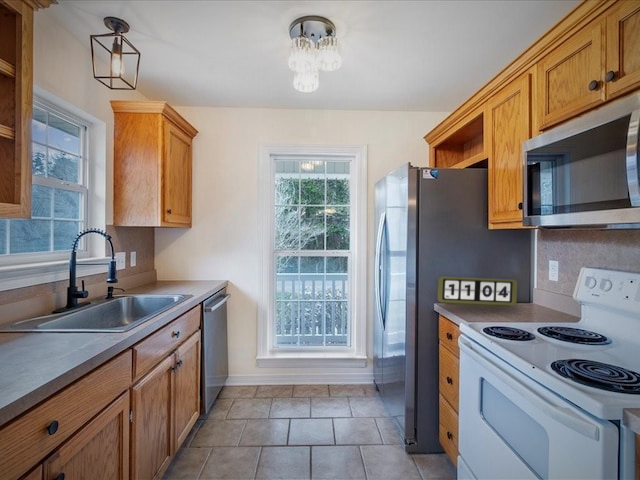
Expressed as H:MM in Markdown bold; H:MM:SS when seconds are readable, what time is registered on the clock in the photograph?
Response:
**11:04**
